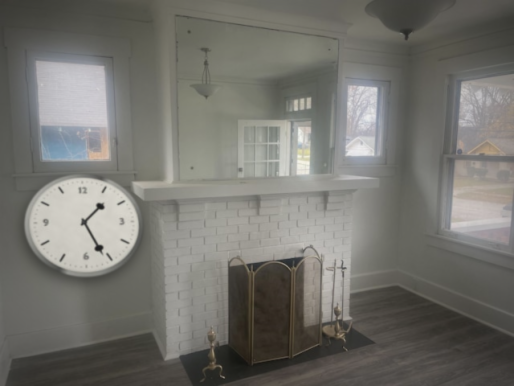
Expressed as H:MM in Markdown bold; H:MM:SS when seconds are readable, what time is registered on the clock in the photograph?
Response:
**1:26**
